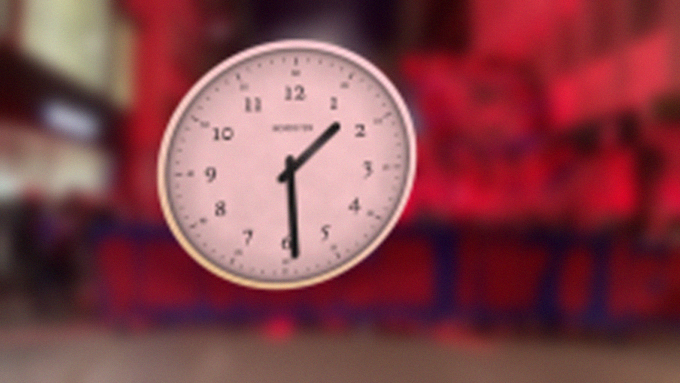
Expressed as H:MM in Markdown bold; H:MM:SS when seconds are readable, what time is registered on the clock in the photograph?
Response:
**1:29**
